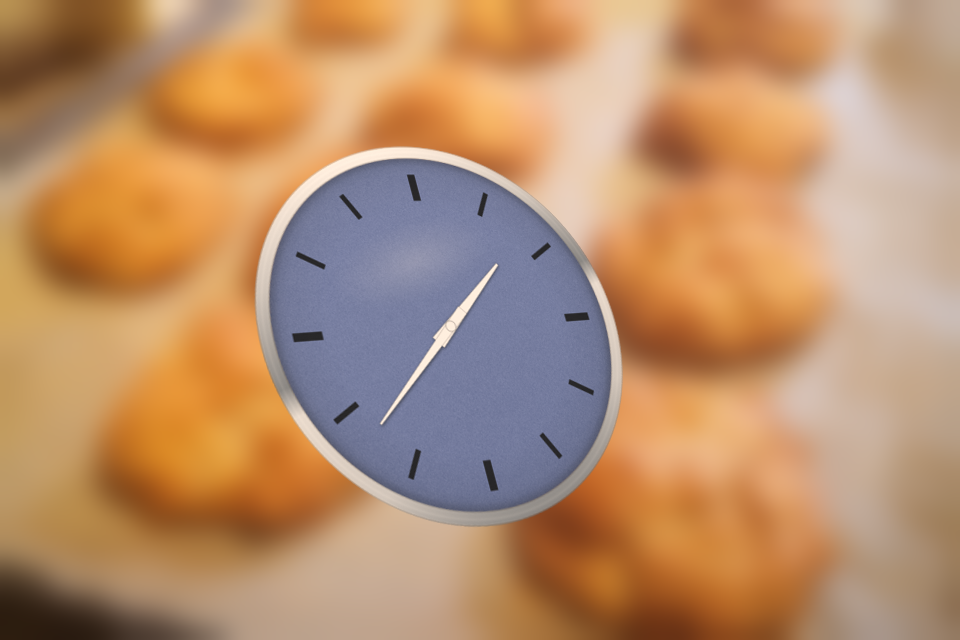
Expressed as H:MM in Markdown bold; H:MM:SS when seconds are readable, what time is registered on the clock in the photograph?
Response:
**1:38**
